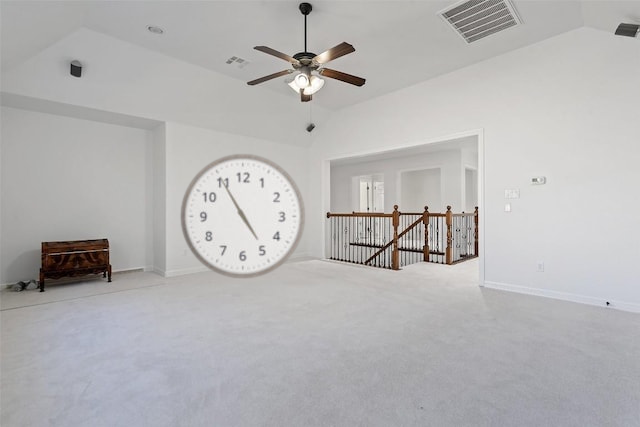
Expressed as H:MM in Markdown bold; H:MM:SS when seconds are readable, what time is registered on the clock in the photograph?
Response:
**4:55**
